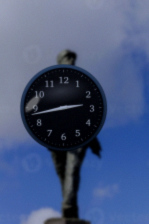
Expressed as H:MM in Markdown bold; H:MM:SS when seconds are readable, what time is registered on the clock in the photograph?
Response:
**2:43**
